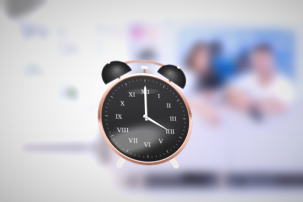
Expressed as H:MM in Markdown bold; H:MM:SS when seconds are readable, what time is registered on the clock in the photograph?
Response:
**4:00**
